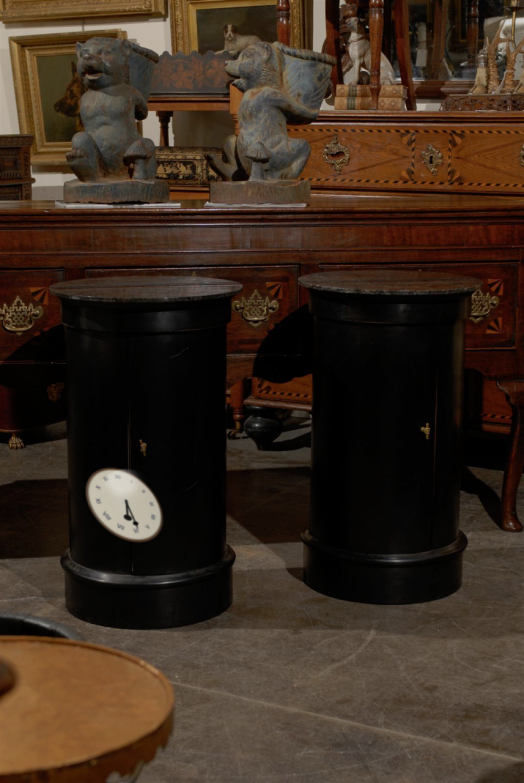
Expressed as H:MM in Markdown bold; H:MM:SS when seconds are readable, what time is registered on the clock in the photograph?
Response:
**6:29**
